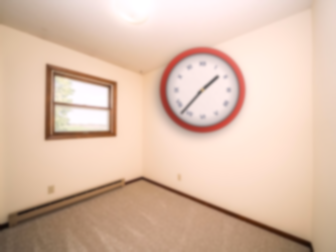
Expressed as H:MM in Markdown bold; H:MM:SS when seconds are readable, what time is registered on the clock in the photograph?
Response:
**1:37**
